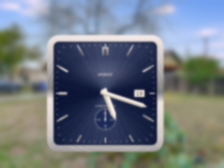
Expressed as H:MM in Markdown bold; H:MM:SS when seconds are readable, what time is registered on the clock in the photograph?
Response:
**5:18**
